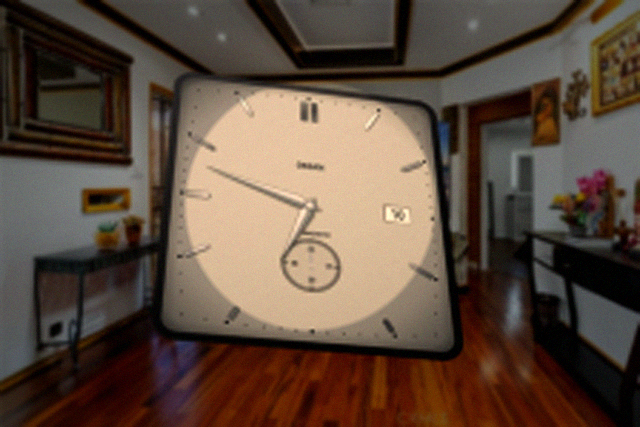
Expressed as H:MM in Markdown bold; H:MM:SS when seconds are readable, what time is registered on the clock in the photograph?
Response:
**6:48**
